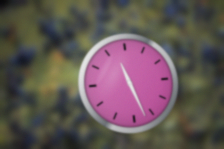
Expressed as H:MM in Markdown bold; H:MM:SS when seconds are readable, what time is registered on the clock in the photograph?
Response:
**11:27**
